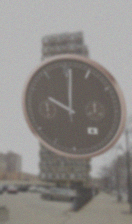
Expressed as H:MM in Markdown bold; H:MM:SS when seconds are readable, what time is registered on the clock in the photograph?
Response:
**10:01**
